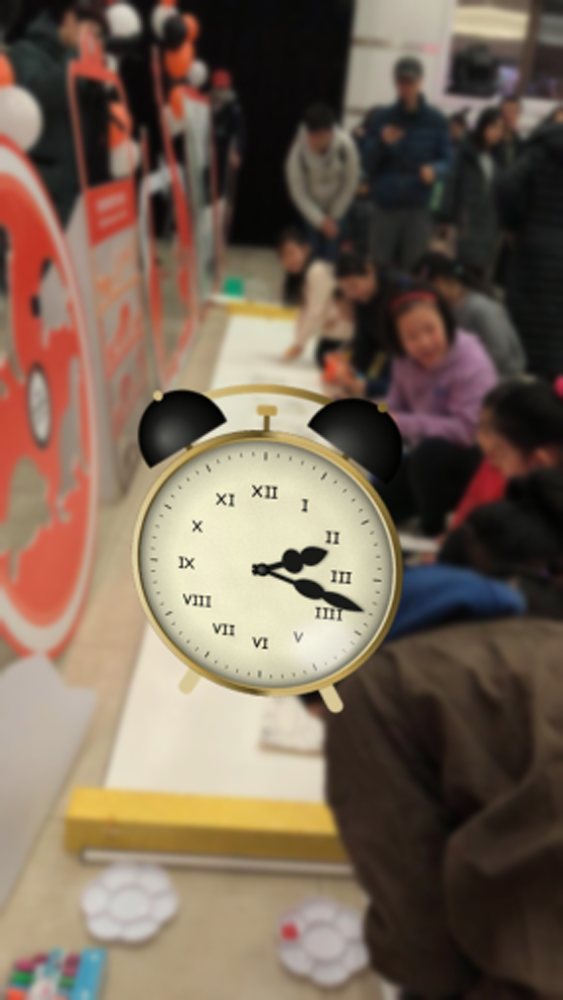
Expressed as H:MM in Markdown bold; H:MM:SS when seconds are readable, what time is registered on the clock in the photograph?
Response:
**2:18**
